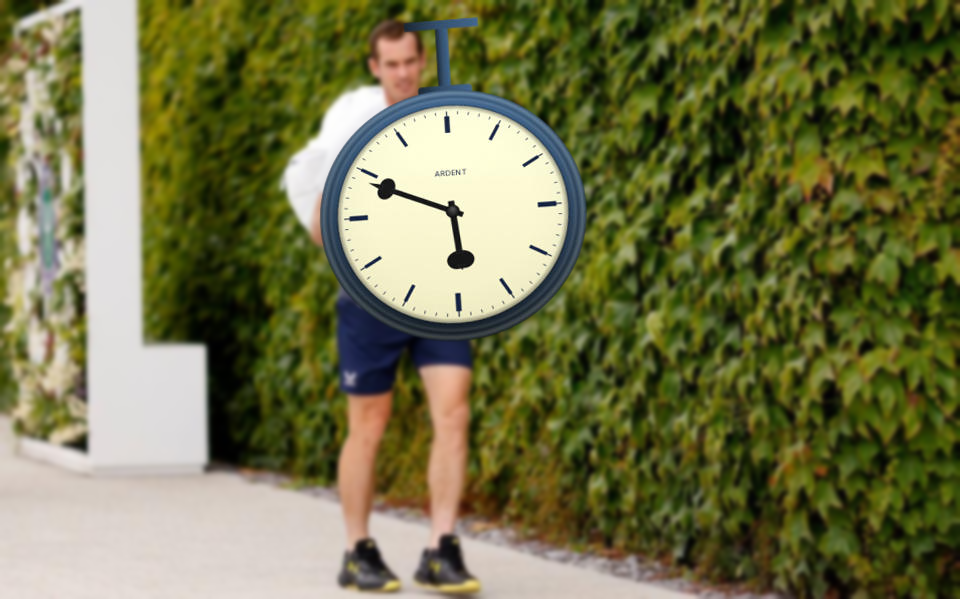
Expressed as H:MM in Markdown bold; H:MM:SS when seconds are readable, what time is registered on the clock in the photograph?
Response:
**5:49**
